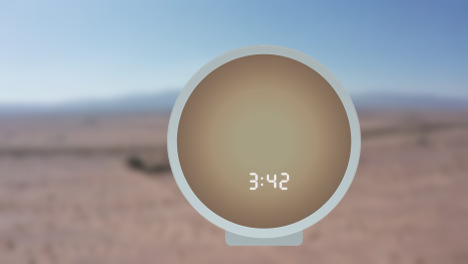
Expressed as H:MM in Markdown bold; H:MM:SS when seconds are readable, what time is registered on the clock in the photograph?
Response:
**3:42**
